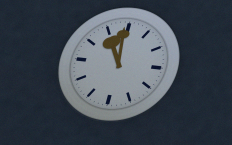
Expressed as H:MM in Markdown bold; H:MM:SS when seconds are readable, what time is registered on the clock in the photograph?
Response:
**10:59**
